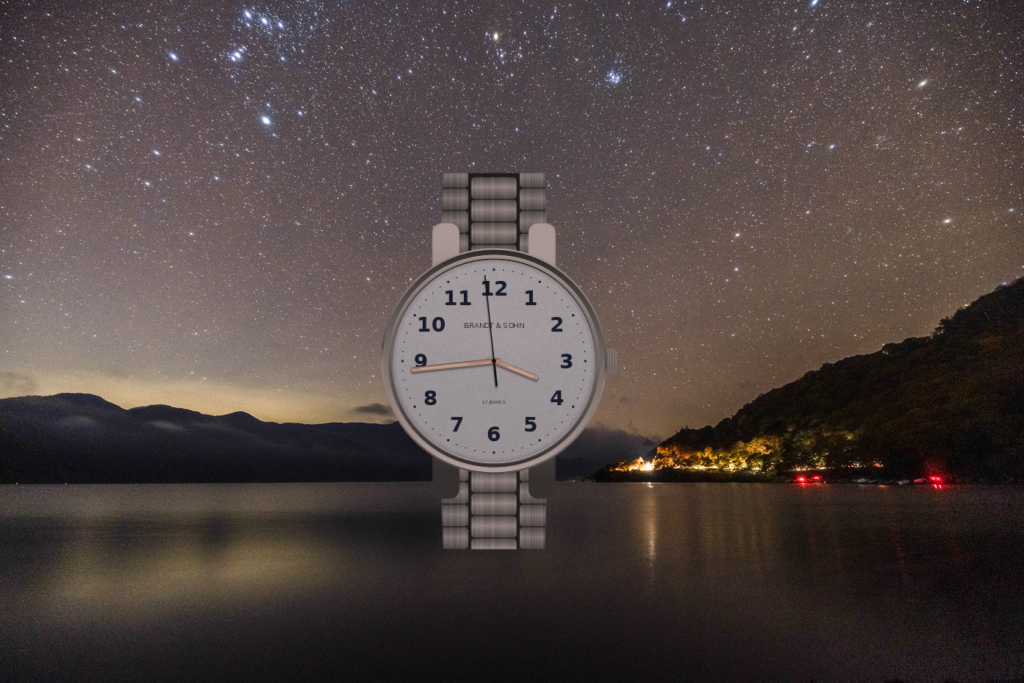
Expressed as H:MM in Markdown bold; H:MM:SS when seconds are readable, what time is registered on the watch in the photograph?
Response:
**3:43:59**
